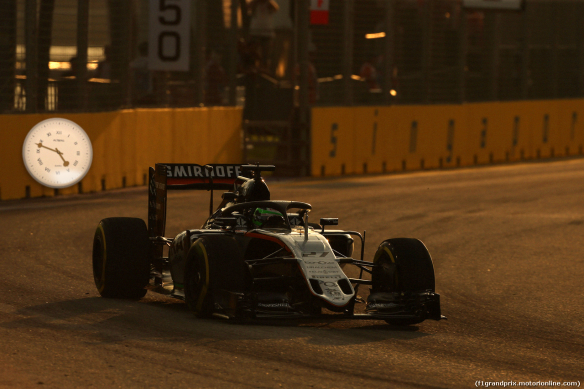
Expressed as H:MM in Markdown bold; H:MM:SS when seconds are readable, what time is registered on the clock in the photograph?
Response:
**4:48**
